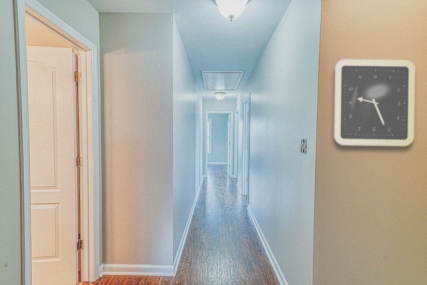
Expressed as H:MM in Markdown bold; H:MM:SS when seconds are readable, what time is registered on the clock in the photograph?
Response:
**9:26**
